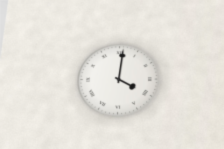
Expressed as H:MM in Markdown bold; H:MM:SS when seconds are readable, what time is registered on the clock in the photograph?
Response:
**4:01**
